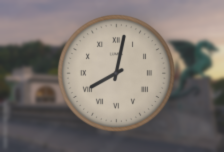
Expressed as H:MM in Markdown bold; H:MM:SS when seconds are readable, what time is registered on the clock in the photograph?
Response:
**8:02**
